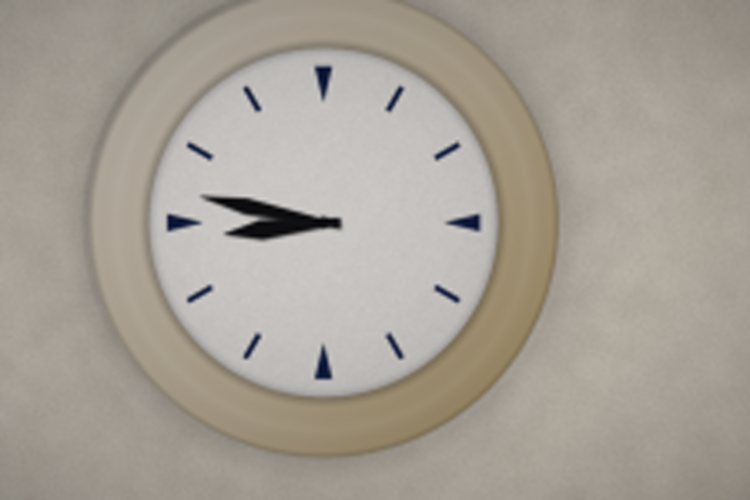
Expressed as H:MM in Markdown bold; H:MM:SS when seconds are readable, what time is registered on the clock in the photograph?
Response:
**8:47**
